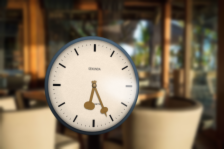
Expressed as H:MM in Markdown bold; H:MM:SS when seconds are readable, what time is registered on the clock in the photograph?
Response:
**6:26**
